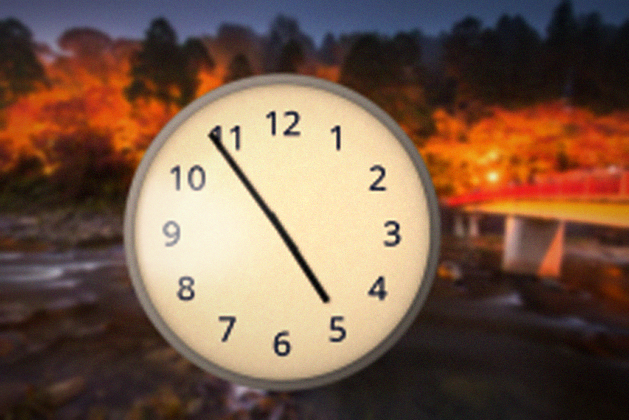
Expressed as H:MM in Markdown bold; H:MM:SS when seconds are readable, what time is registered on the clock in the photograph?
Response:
**4:54**
